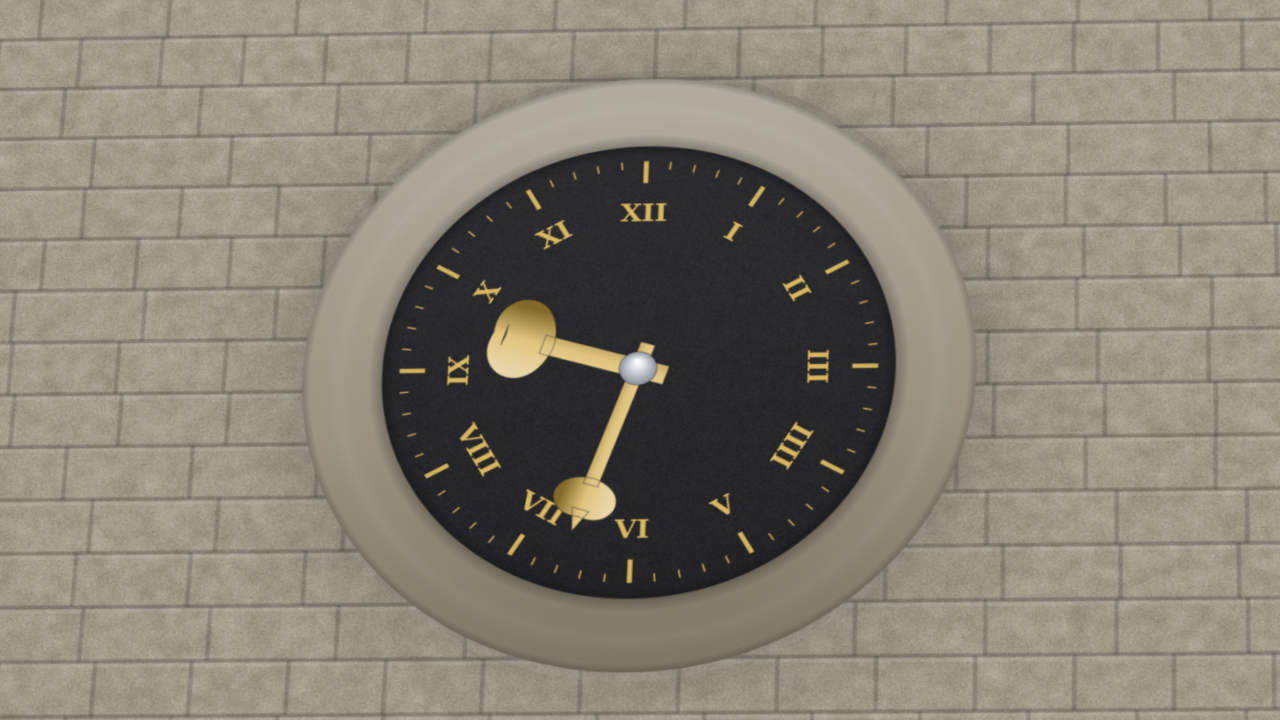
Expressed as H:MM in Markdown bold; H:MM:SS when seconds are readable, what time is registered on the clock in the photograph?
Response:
**9:33**
